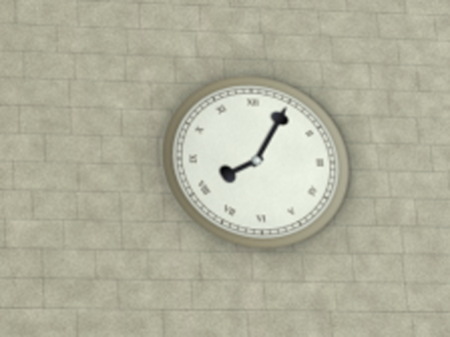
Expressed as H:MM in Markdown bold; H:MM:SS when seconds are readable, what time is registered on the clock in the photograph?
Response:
**8:05**
